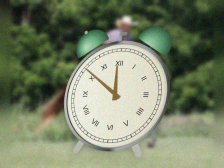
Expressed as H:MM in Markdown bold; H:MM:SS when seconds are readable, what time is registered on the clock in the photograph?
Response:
**11:51**
